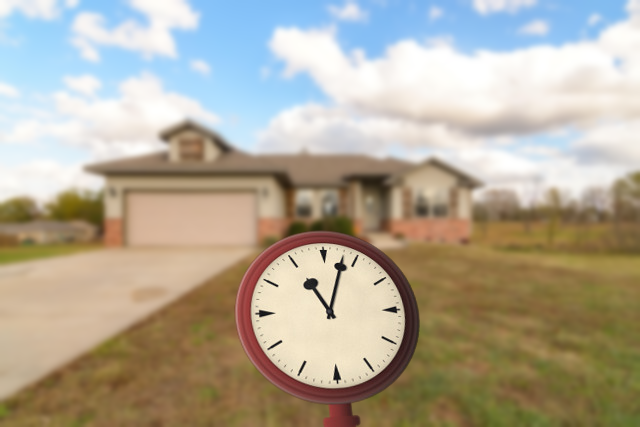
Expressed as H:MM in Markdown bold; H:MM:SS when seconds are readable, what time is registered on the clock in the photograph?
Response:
**11:03**
